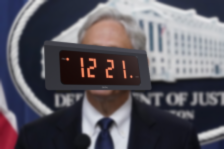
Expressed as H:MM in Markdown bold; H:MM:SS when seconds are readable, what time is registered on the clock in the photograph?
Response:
**12:21**
